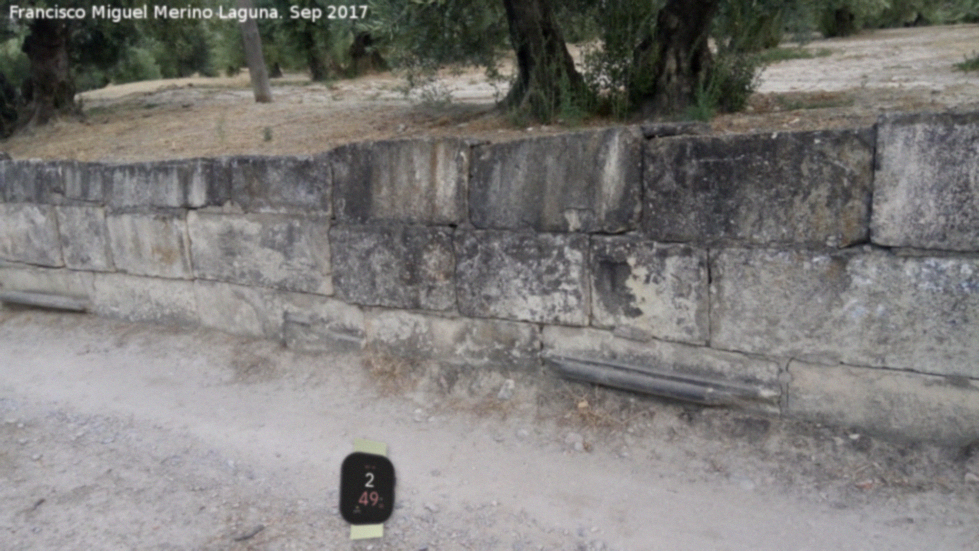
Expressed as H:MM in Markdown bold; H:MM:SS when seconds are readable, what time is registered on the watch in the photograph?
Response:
**2:49**
